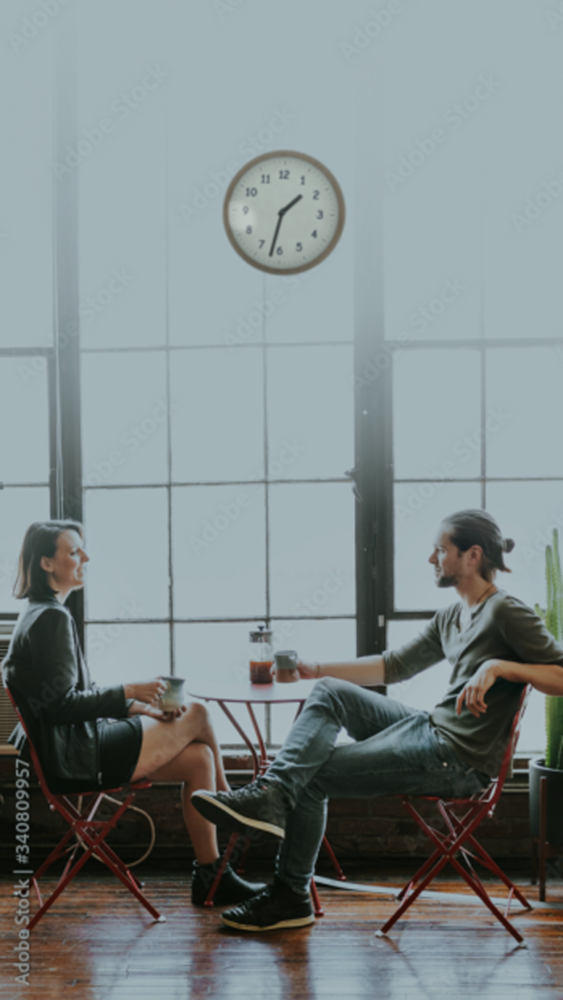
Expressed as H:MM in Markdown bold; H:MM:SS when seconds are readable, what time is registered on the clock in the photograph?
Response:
**1:32**
